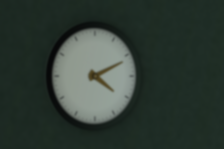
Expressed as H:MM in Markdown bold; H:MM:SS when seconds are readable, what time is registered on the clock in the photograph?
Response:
**4:11**
